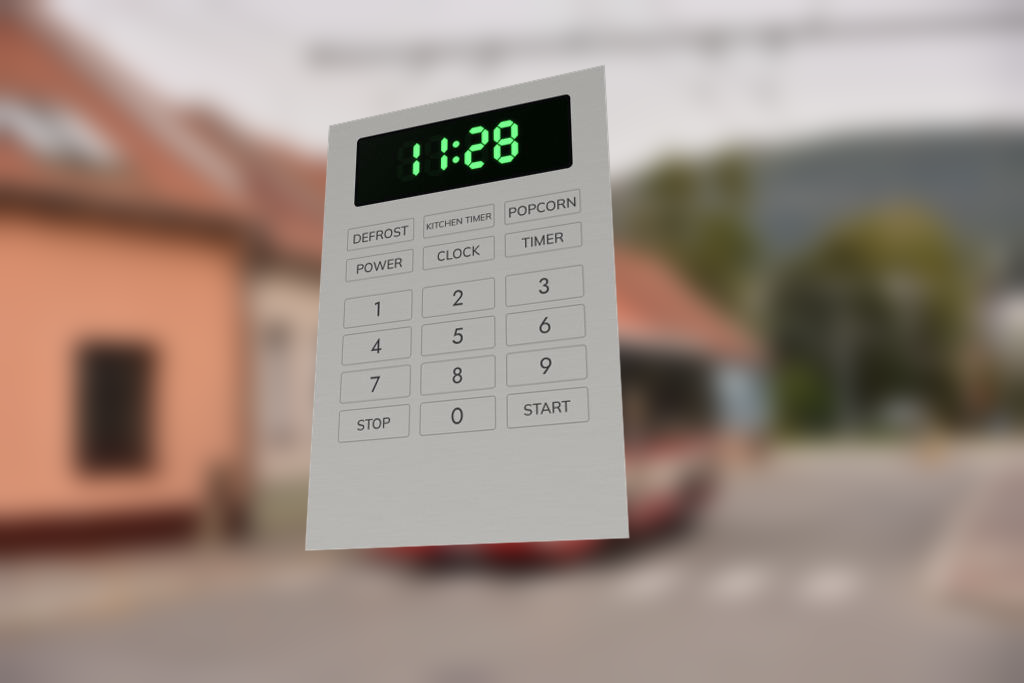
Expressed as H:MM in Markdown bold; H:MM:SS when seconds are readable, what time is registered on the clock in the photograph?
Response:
**11:28**
